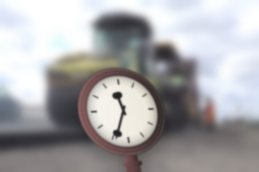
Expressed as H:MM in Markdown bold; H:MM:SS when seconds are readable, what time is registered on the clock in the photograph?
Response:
**11:34**
